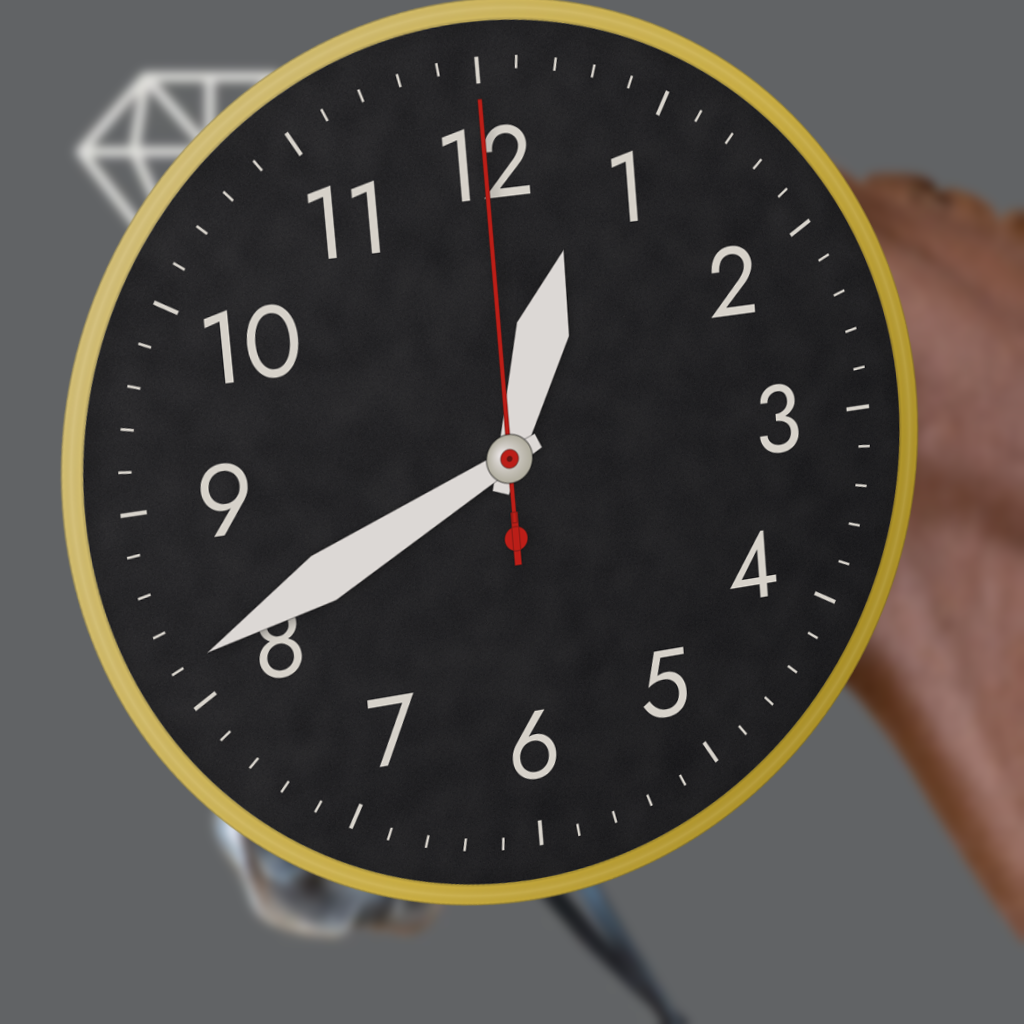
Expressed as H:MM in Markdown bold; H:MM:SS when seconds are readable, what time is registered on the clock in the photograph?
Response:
**12:41:00**
